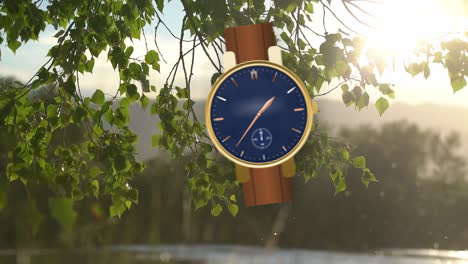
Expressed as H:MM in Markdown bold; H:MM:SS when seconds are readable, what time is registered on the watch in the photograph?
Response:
**1:37**
